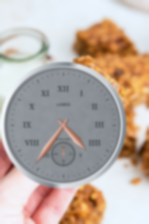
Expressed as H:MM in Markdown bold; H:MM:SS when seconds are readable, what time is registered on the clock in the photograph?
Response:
**4:36**
